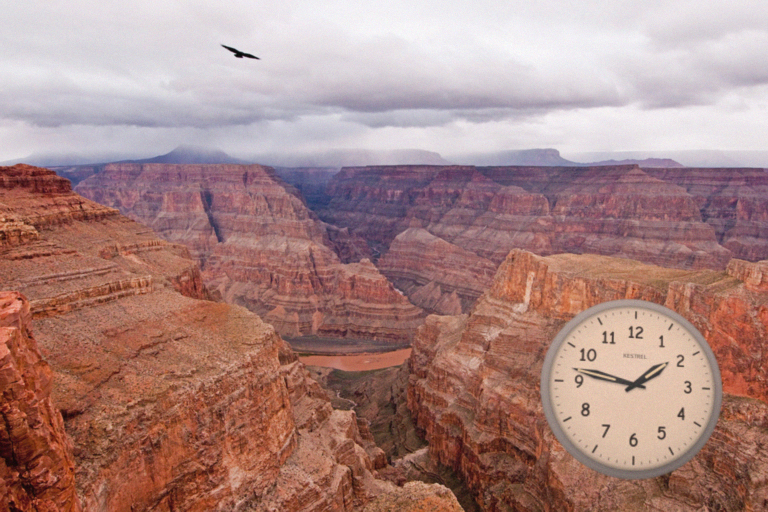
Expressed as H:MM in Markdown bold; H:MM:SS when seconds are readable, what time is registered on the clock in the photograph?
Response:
**1:47**
